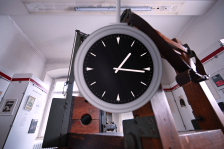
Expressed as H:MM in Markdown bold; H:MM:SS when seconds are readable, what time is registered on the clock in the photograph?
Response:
**1:16**
